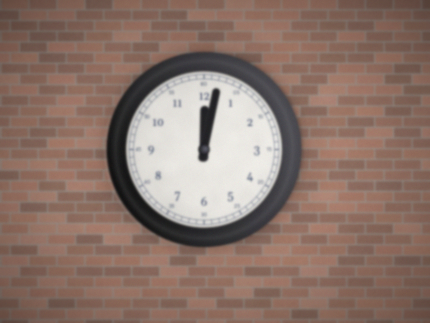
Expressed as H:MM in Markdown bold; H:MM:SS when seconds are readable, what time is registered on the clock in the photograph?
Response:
**12:02**
